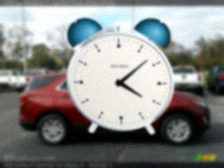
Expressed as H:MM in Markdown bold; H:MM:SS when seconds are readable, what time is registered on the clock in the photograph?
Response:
**4:08**
